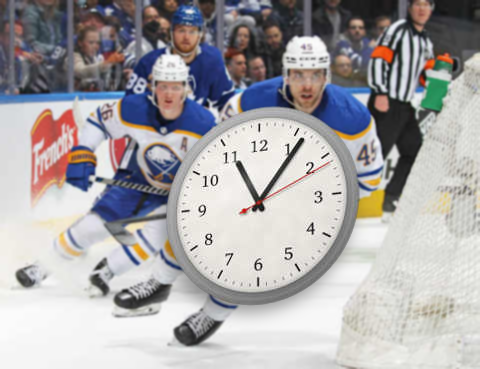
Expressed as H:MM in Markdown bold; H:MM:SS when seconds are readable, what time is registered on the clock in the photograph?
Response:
**11:06:11**
